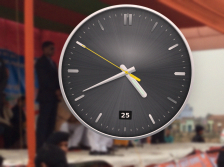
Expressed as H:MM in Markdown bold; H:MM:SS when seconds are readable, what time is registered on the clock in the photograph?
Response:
**4:40:50**
